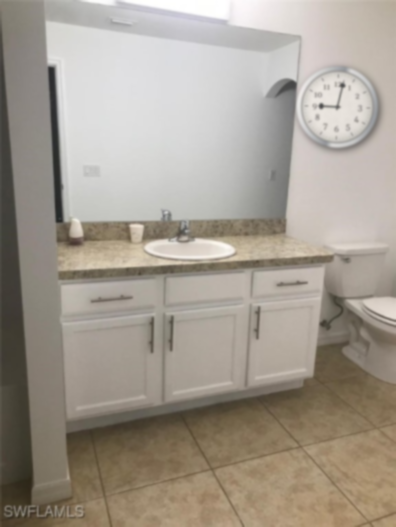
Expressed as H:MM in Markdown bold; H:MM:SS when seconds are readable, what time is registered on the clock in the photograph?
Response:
**9:02**
